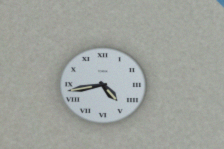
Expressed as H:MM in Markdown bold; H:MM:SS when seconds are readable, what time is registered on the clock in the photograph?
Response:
**4:43**
